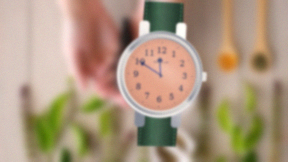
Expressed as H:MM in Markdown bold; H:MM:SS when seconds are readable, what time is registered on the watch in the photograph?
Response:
**11:50**
